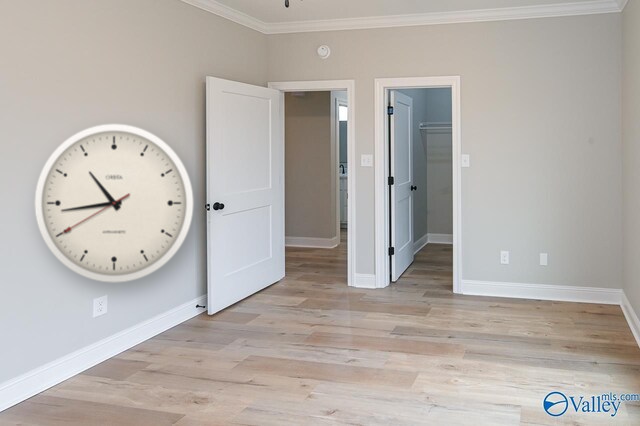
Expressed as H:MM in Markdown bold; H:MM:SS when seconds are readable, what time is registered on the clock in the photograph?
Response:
**10:43:40**
